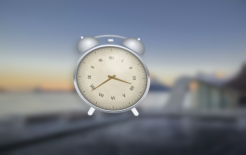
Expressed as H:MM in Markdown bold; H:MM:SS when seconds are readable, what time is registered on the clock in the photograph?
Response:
**3:39**
